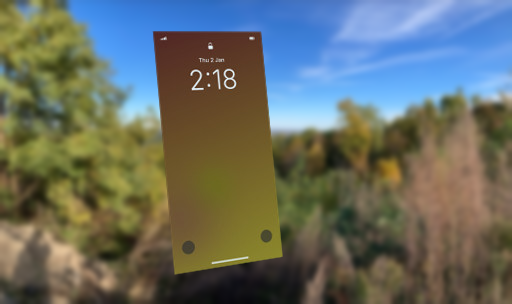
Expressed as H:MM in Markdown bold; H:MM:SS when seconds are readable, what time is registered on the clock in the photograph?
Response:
**2:18**
